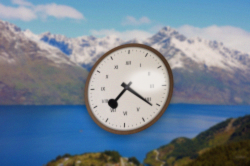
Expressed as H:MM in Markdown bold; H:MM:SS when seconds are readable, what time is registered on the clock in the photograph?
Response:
**7:21**
